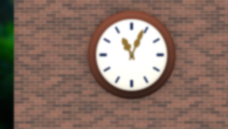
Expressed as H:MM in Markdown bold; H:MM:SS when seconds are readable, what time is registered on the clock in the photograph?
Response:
**11:04**
